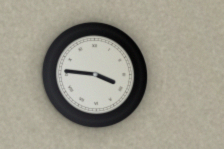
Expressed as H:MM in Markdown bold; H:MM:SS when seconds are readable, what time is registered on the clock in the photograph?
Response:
**3:46**
